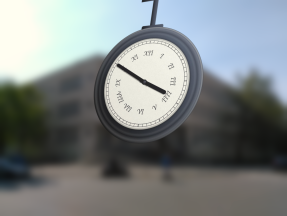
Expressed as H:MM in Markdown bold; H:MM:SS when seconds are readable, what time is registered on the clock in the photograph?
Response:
**3:50**
